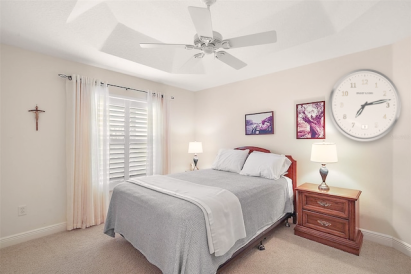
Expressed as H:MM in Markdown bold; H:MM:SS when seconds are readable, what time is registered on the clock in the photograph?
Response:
**7:13**
